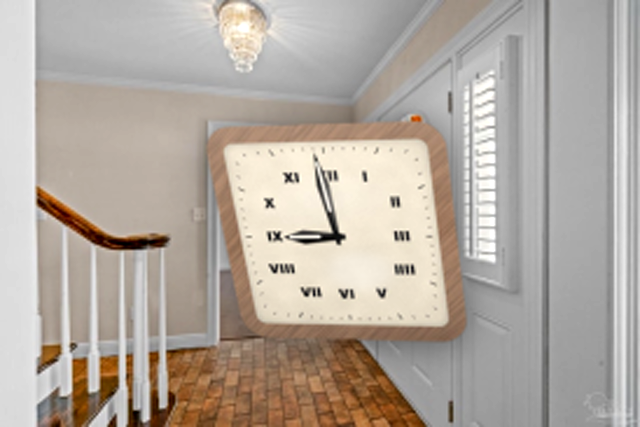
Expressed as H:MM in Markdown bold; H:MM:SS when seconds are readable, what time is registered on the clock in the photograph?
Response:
**8:59**
